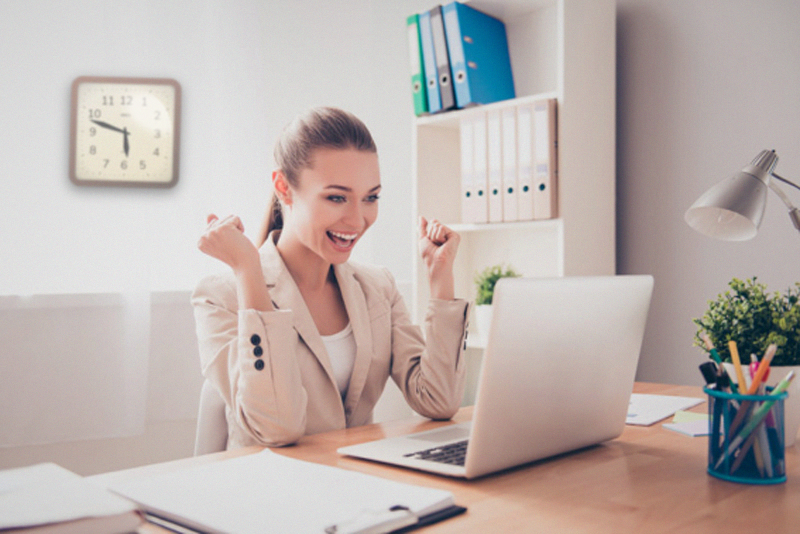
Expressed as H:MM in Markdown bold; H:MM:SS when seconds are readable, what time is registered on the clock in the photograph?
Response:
**5:48**
